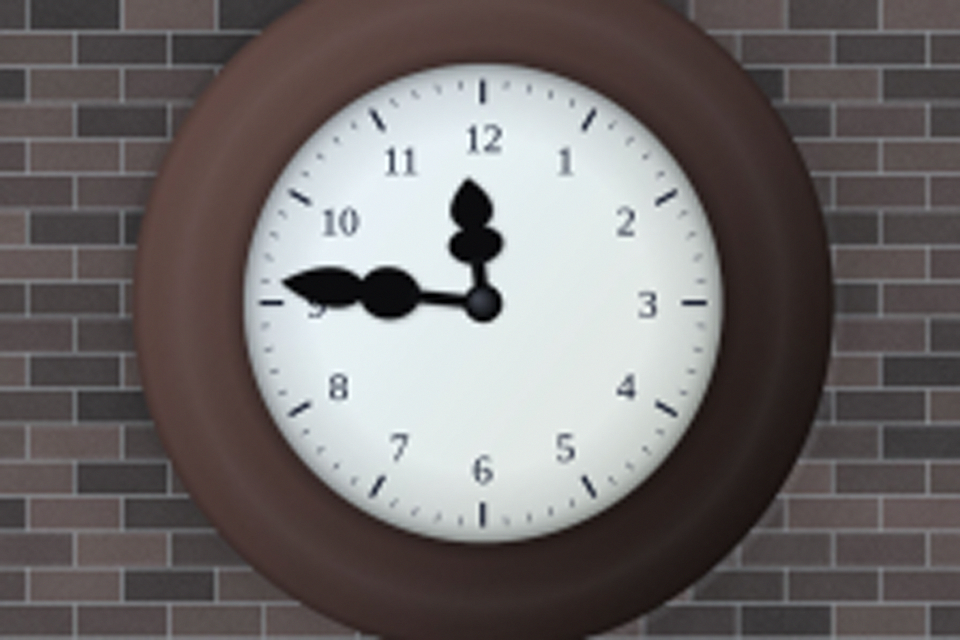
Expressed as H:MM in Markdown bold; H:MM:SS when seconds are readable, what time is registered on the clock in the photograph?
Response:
**11:46**
